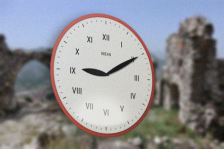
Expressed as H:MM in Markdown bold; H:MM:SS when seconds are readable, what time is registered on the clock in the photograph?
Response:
**9:10**
